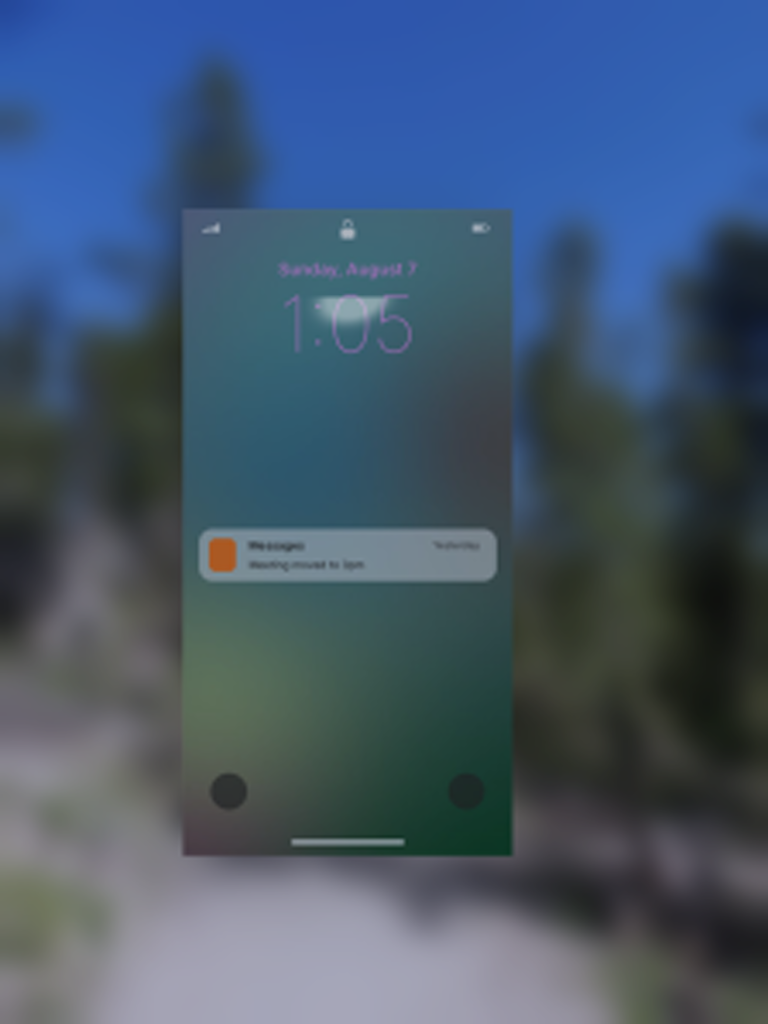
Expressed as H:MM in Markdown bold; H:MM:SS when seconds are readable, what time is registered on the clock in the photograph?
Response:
**1:05**
